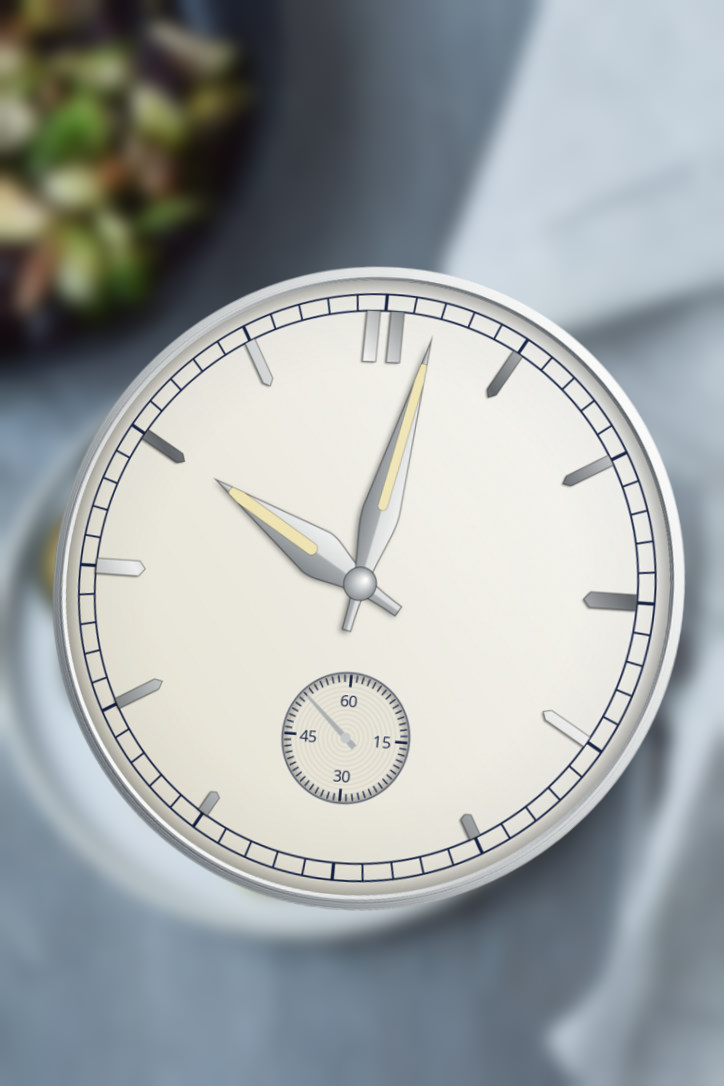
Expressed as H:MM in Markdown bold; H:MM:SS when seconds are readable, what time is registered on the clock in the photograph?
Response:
**10:01:52**
